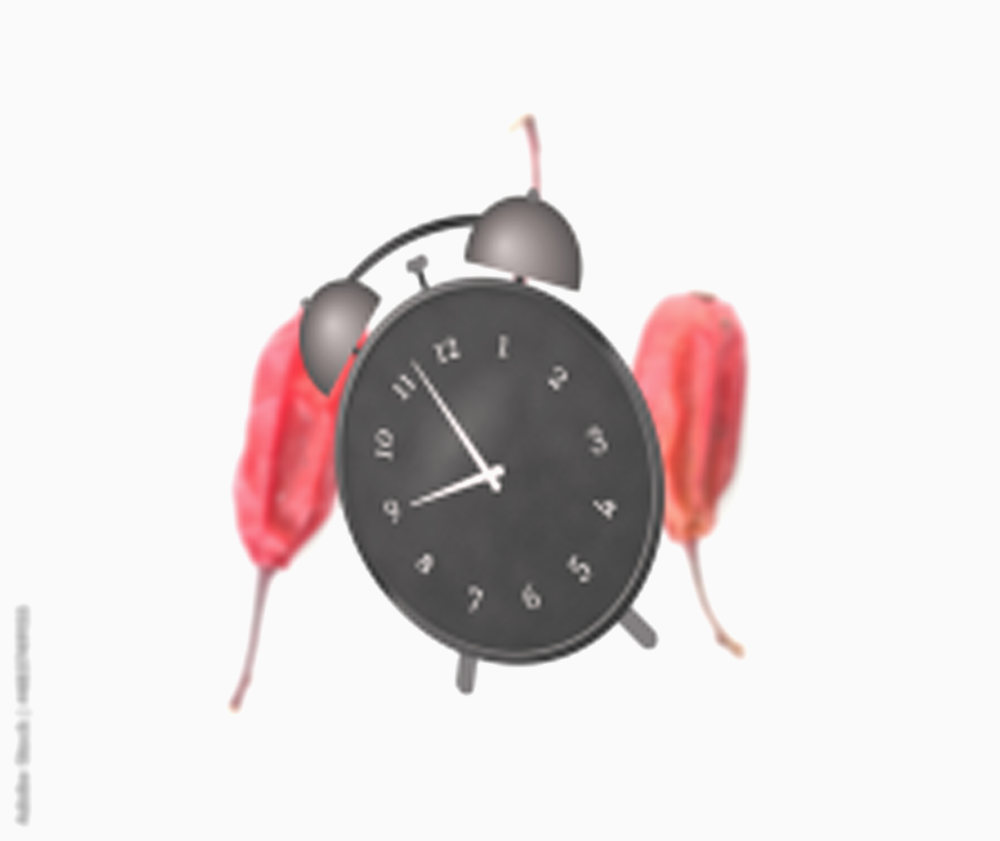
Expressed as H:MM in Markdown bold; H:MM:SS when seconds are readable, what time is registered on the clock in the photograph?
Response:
**8:57**
